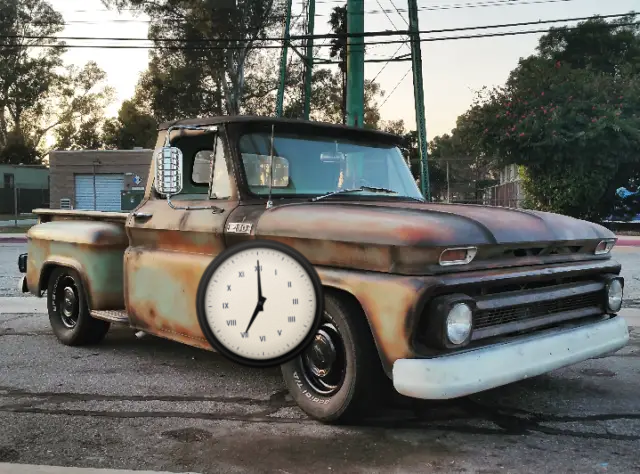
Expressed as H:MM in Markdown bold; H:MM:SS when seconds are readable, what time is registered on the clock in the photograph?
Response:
**7:00**
